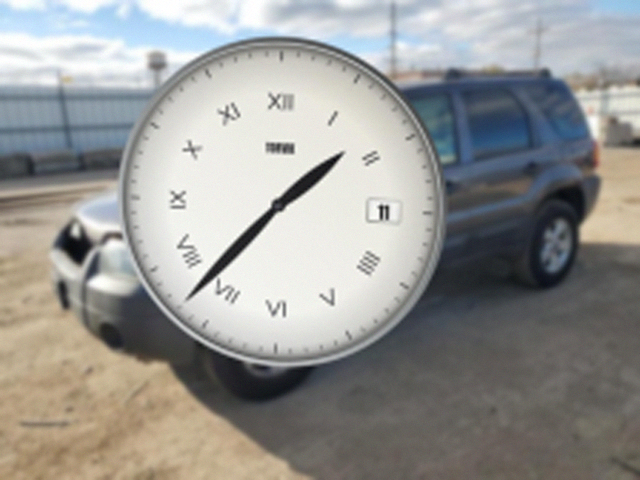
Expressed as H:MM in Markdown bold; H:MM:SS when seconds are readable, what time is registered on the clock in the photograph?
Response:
**1:37**
